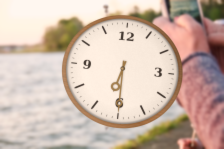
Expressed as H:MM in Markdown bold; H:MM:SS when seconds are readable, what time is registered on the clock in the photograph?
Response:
**6:30**
